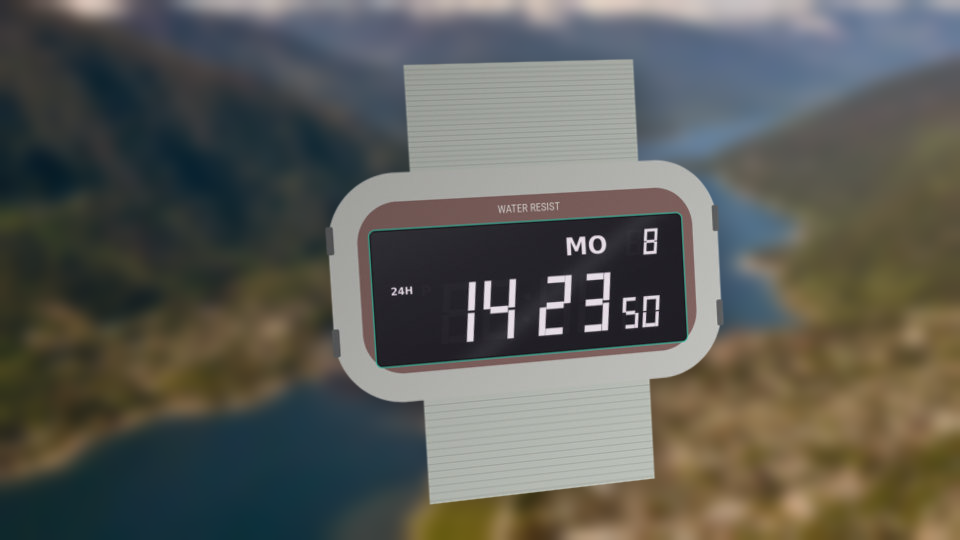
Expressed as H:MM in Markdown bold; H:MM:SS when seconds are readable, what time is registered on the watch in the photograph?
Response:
**14:23:50**
